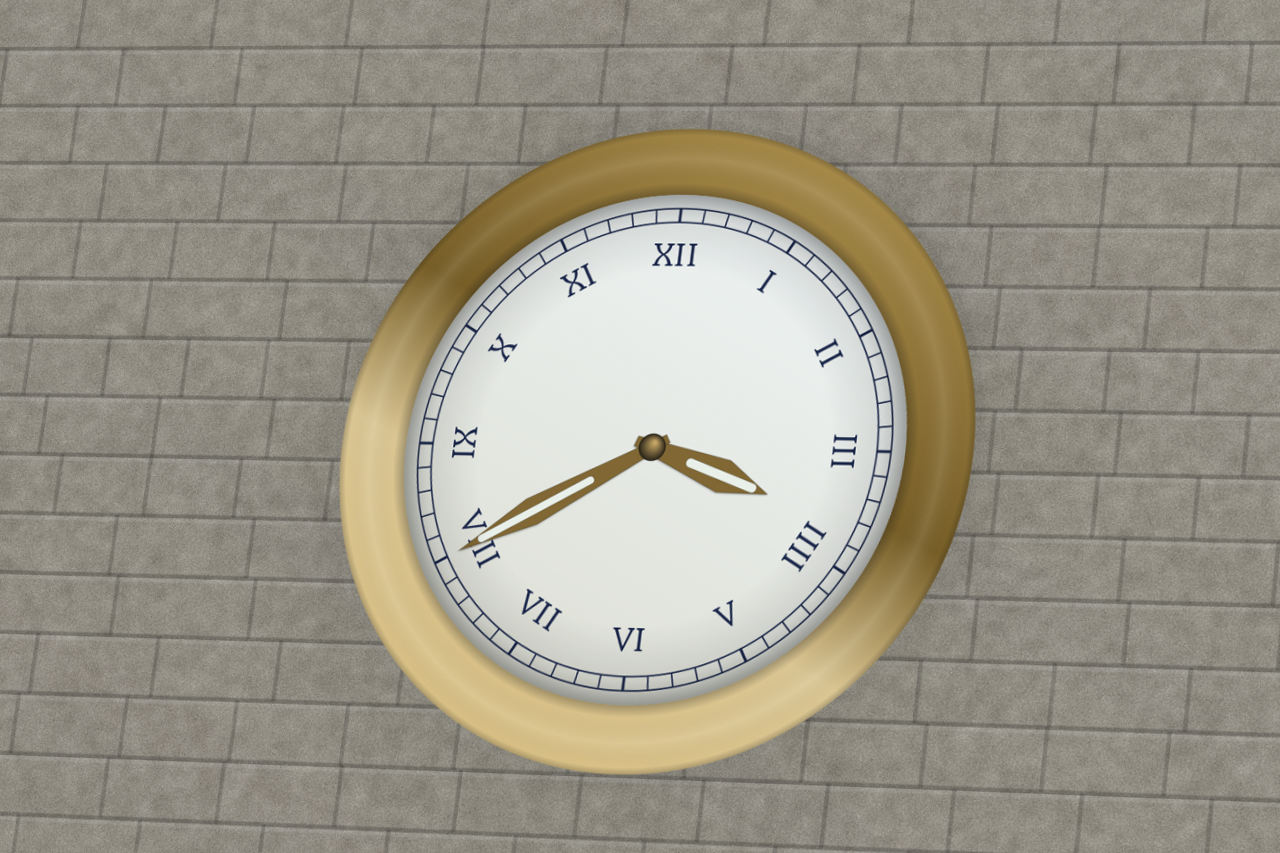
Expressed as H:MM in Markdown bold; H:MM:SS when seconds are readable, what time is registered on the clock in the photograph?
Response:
**3:40**
